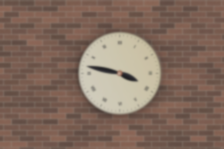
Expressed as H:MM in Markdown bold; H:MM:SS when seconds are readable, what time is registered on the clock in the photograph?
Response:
**3:47**
